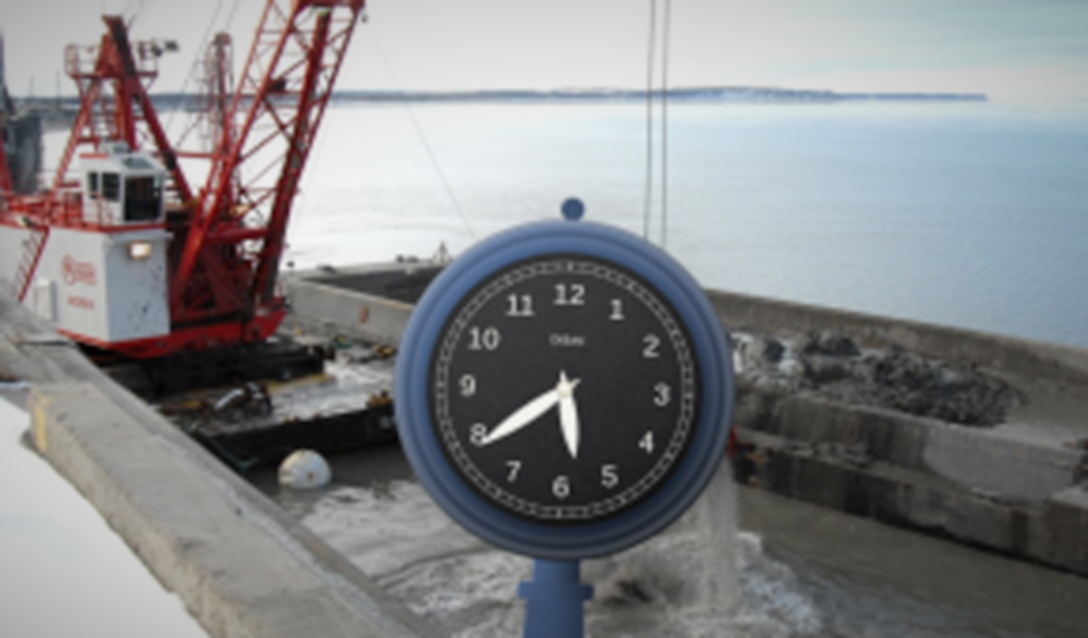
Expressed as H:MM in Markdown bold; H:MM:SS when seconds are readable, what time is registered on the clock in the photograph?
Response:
**5:39**
